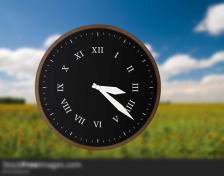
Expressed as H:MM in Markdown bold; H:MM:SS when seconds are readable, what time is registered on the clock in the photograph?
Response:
**3:22**
